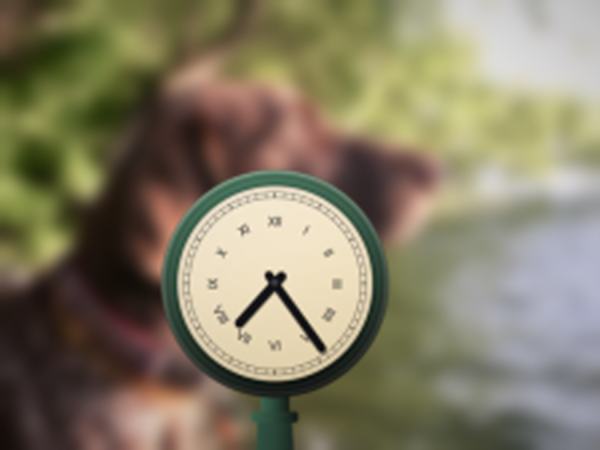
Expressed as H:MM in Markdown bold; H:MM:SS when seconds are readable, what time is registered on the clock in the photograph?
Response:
**7:24**
